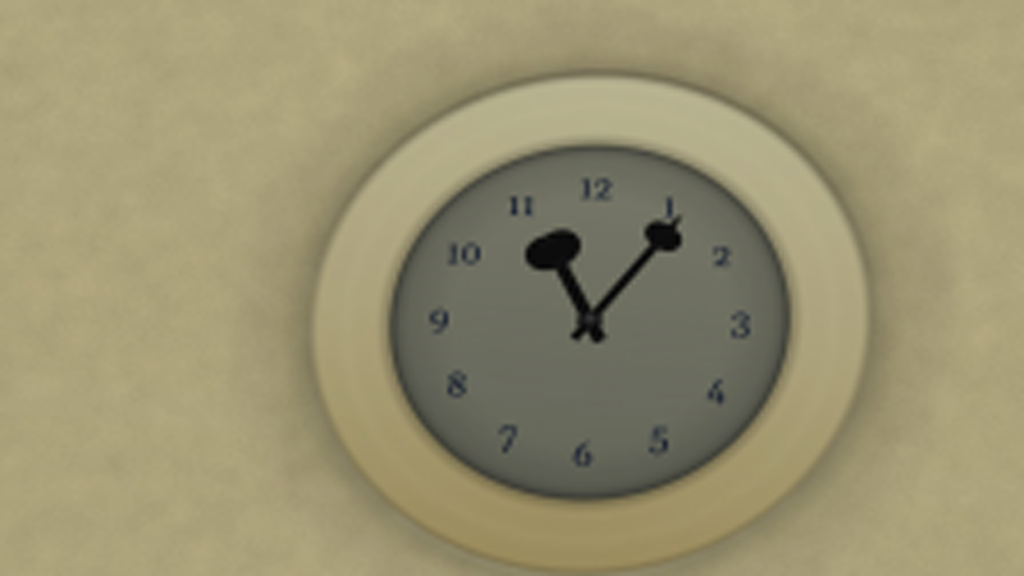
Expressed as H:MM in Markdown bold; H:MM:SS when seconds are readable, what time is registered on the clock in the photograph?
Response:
**11:06**
